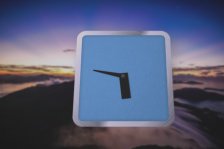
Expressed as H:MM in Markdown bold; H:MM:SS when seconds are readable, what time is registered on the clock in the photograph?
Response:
**5:47**
